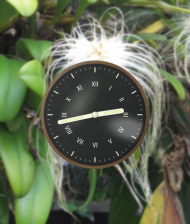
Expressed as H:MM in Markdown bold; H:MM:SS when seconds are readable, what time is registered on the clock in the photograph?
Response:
**2:43**
